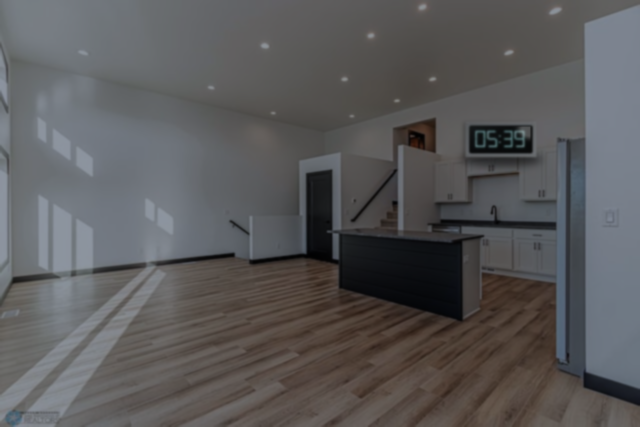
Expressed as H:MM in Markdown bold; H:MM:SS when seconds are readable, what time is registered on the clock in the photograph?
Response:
**5:39**
